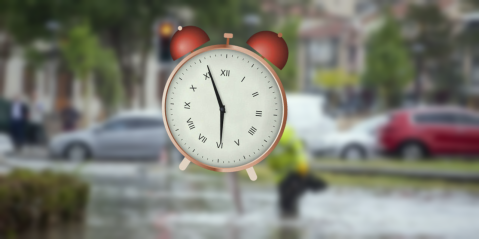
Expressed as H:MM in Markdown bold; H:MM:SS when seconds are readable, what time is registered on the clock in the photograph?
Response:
**5:56**
